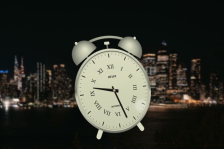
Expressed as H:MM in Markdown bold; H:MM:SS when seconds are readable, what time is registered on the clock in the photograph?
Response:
**9:27**
